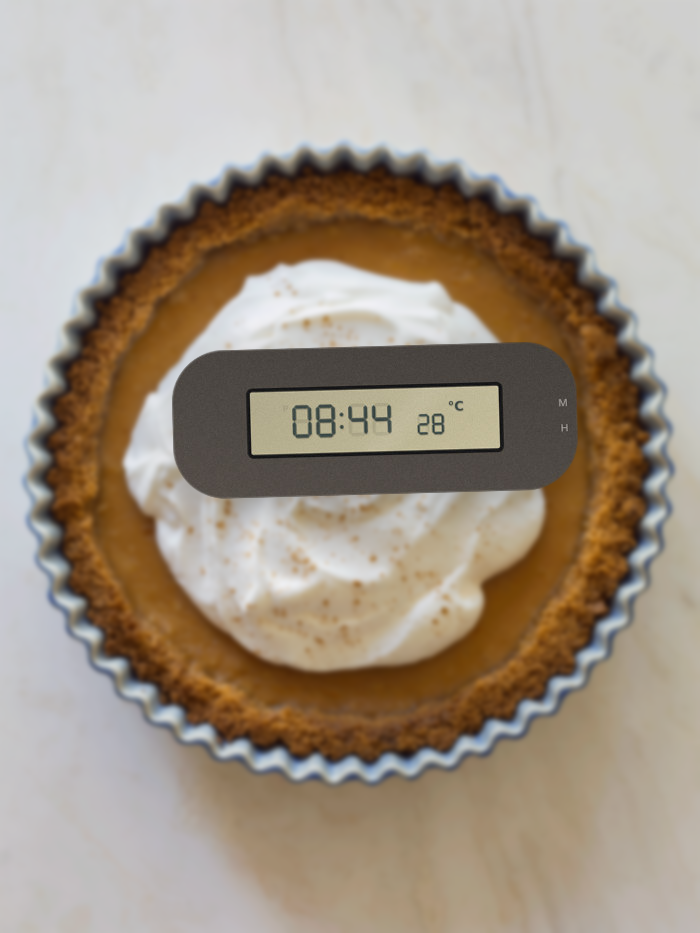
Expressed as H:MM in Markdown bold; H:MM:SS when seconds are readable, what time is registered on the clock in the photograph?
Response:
**8:44**
